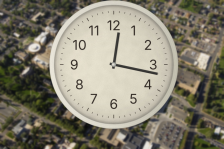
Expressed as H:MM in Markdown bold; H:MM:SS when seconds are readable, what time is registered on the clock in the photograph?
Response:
**12:17**
